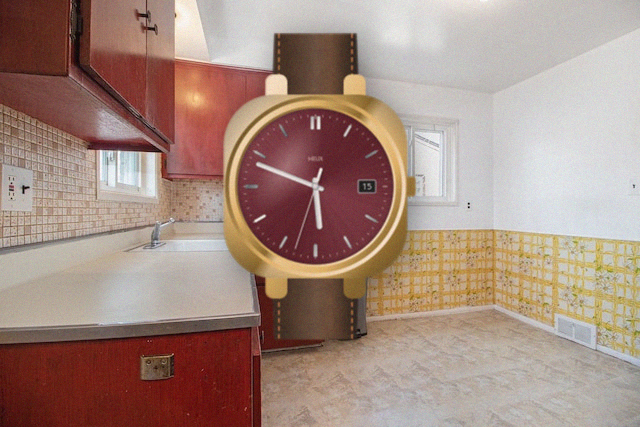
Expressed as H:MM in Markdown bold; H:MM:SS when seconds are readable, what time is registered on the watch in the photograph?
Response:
**5:48:33**
